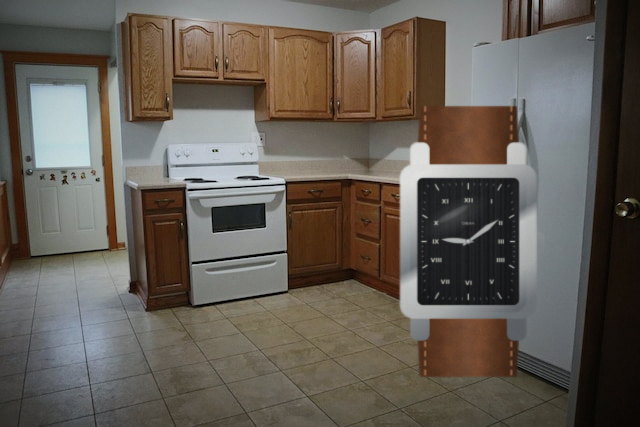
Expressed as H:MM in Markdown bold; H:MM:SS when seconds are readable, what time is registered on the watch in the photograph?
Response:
**9:09**
